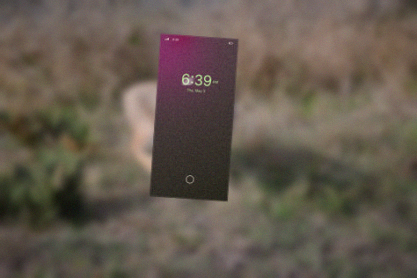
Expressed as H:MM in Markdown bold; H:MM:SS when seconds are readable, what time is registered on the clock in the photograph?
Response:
**6:39**
